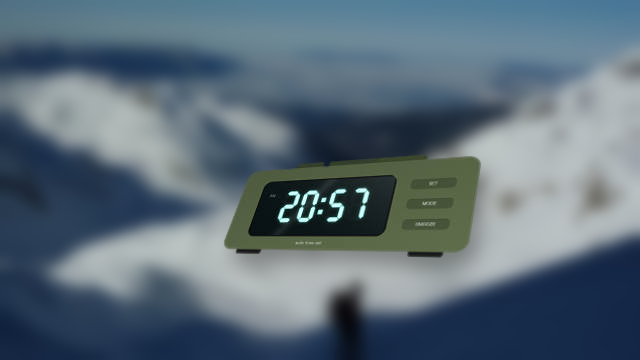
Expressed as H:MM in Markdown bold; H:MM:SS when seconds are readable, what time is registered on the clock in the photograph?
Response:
**20:57**
